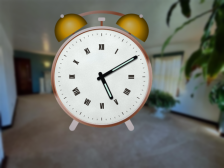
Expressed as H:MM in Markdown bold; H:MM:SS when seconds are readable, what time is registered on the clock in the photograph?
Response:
**5:10**
